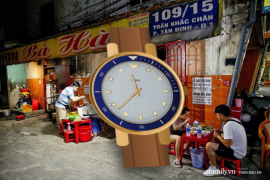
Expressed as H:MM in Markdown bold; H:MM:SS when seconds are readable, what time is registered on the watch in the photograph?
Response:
**11:38**
